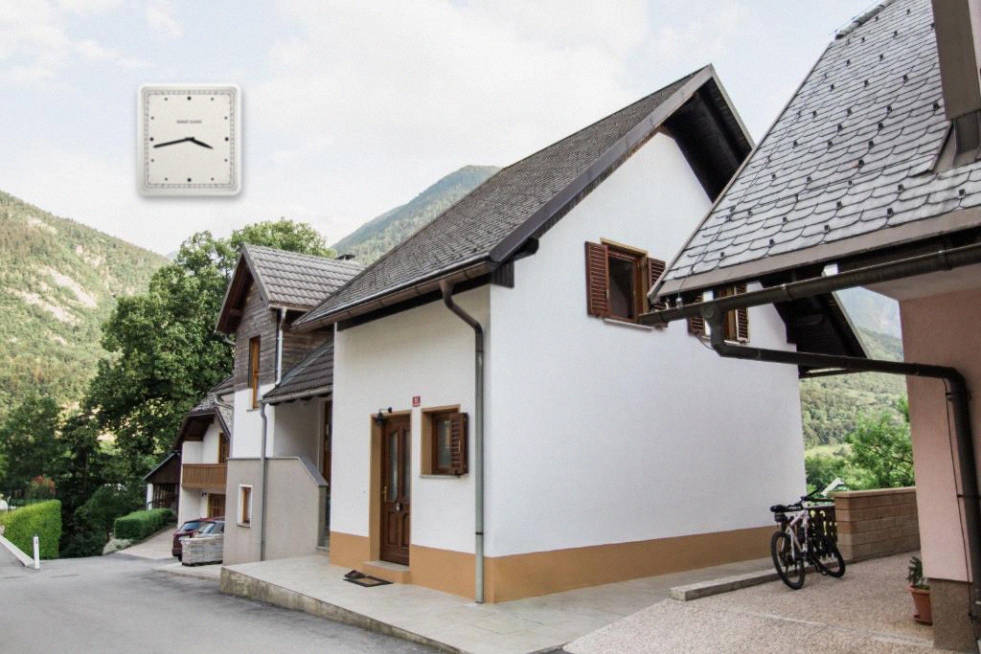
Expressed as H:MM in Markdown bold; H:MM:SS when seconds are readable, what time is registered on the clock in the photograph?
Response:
**3:43**
